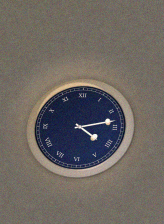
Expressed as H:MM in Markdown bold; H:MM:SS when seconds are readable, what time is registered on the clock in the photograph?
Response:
**4:13**
